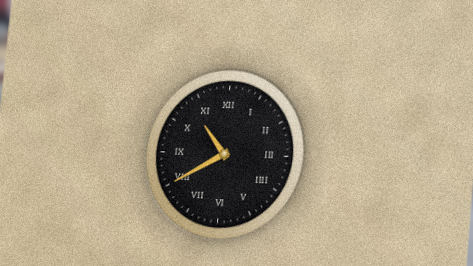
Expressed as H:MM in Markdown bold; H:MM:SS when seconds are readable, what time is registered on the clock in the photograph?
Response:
**10:40**
